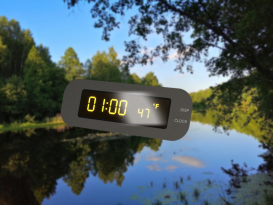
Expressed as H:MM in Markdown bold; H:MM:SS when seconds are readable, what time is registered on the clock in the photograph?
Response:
**1:00**
